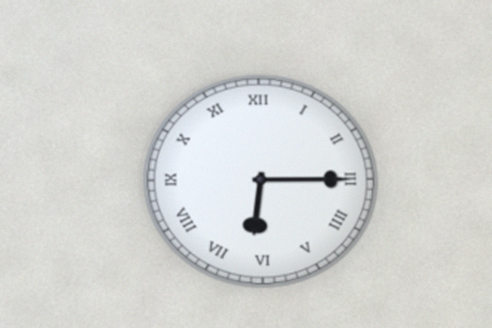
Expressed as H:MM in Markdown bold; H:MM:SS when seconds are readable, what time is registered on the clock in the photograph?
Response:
**6:15**
